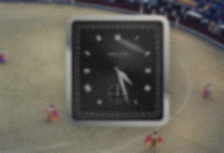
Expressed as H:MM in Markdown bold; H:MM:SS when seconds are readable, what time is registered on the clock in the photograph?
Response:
**4:27**
